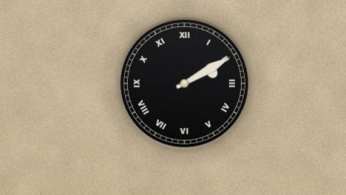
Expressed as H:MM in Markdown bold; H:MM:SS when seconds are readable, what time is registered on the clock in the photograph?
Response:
**2:10**
